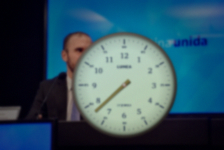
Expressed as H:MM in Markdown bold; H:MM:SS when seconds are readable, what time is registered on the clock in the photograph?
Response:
**7:38**
